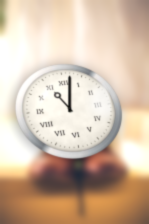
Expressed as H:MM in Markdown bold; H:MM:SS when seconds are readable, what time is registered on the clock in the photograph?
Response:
**11:02**
